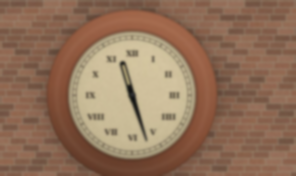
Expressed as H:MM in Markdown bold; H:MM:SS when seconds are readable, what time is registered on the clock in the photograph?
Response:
**11:27**
